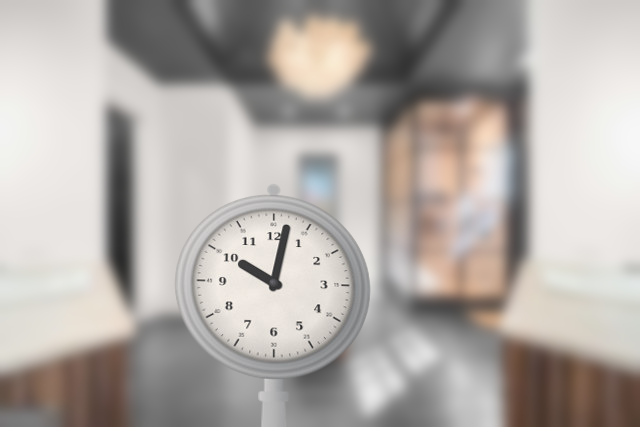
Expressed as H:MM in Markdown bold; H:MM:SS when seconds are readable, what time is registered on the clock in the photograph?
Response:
**10:02**
